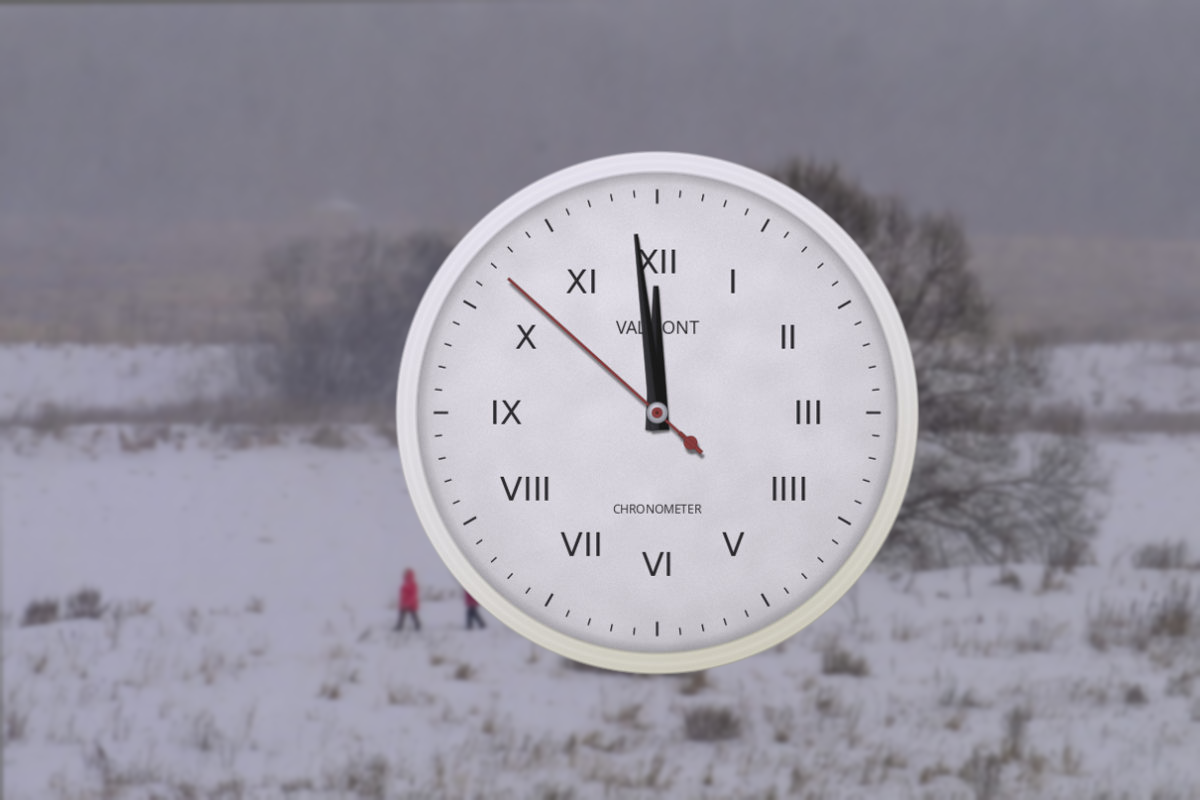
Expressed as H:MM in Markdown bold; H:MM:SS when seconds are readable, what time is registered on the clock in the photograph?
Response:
**11:58:52**
